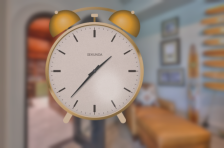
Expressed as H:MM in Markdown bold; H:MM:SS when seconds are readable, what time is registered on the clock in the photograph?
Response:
**1:37**
